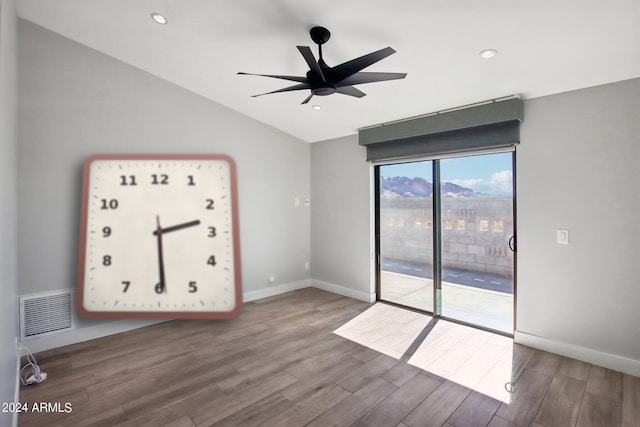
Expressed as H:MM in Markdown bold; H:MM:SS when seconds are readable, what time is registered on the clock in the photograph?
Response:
**2:29:29**
